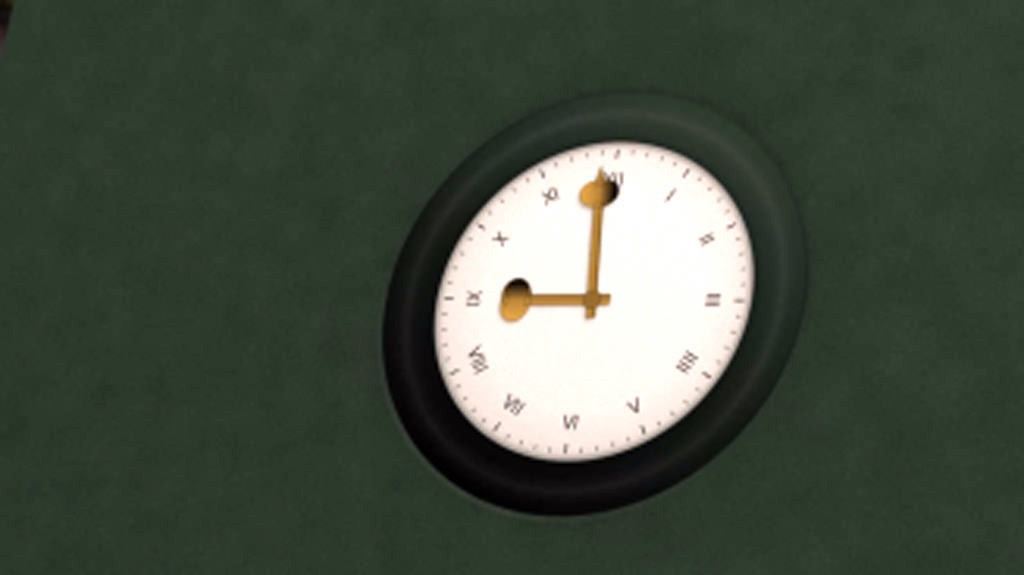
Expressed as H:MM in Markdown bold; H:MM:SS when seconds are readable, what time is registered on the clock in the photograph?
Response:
**8:59**
